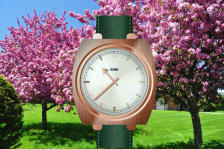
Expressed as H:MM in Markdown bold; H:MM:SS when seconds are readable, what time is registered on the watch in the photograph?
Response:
**10:38**
